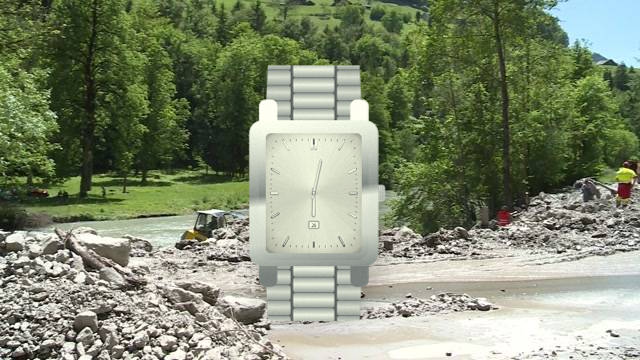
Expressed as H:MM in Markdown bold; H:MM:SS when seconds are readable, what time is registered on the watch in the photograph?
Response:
**6:02**
